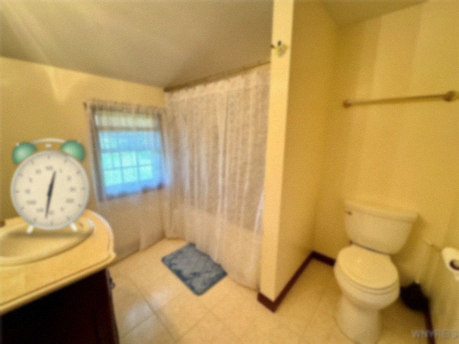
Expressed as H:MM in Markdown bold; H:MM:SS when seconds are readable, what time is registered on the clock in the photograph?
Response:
**12:32**
